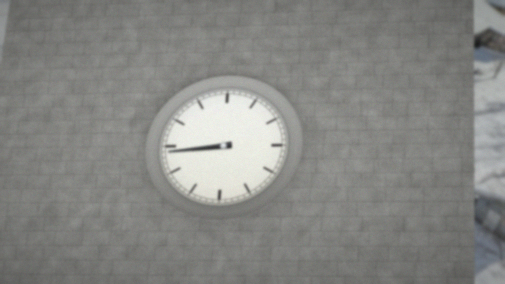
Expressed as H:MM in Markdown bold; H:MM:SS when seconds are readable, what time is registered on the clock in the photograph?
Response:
**8:44**
